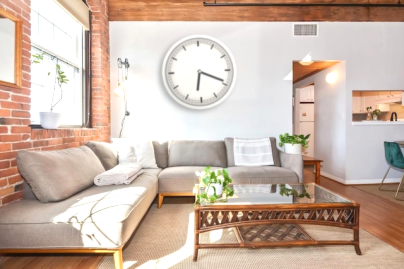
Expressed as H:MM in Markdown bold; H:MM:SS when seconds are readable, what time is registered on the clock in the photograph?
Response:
**6:19**
